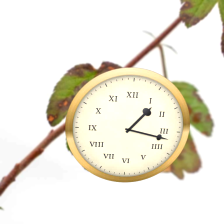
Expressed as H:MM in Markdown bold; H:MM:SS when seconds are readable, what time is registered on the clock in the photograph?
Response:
**1:17**
